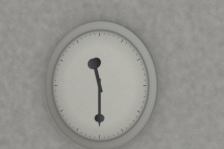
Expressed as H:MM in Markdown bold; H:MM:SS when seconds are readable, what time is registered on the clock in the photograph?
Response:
**11:30**
